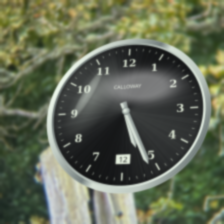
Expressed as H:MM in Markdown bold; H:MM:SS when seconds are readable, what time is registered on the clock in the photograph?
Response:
**5:26**
